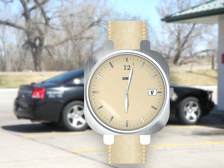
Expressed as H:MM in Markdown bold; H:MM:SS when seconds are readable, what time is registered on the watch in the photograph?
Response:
**6:02**
